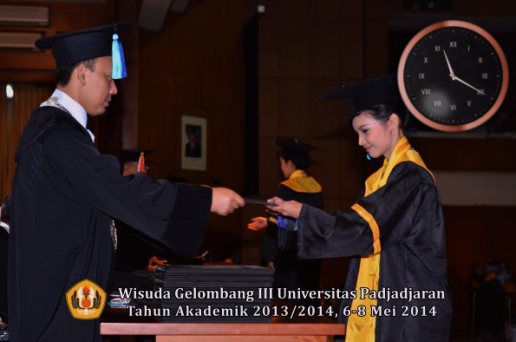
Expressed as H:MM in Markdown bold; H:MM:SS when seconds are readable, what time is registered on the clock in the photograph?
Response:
**11:20**
